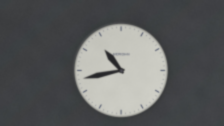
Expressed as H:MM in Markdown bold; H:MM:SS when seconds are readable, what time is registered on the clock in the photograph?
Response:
**10:43**
